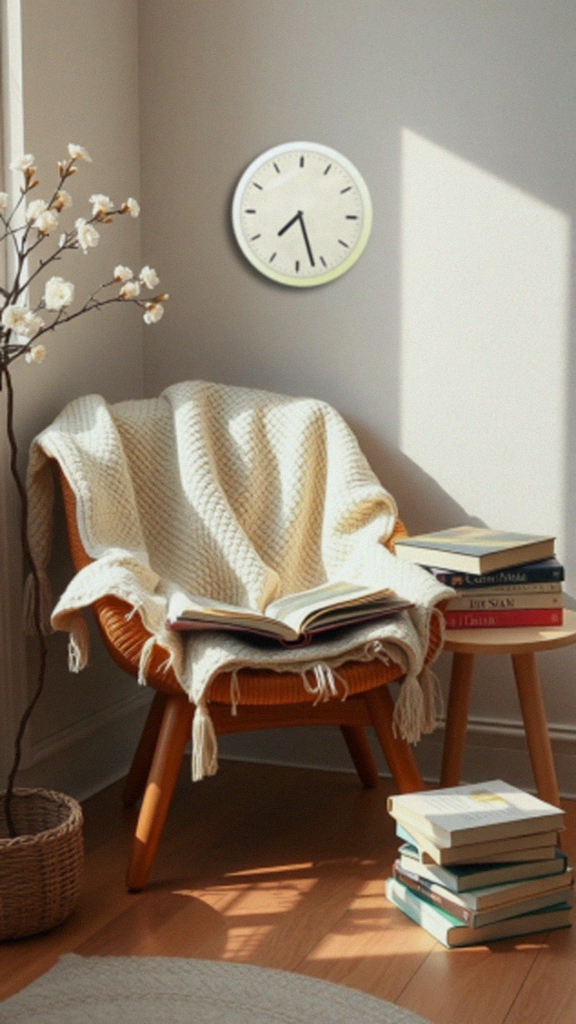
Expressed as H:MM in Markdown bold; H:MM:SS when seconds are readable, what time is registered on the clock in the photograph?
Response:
**7:27**
